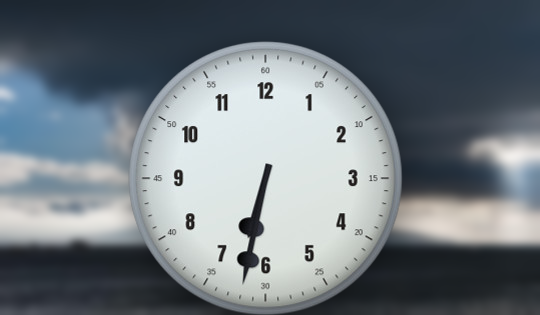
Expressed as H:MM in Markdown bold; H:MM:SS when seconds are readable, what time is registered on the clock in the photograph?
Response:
**6:32**
